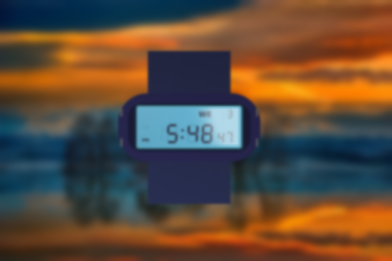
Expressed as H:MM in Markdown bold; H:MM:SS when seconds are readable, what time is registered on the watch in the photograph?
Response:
**5:48**
